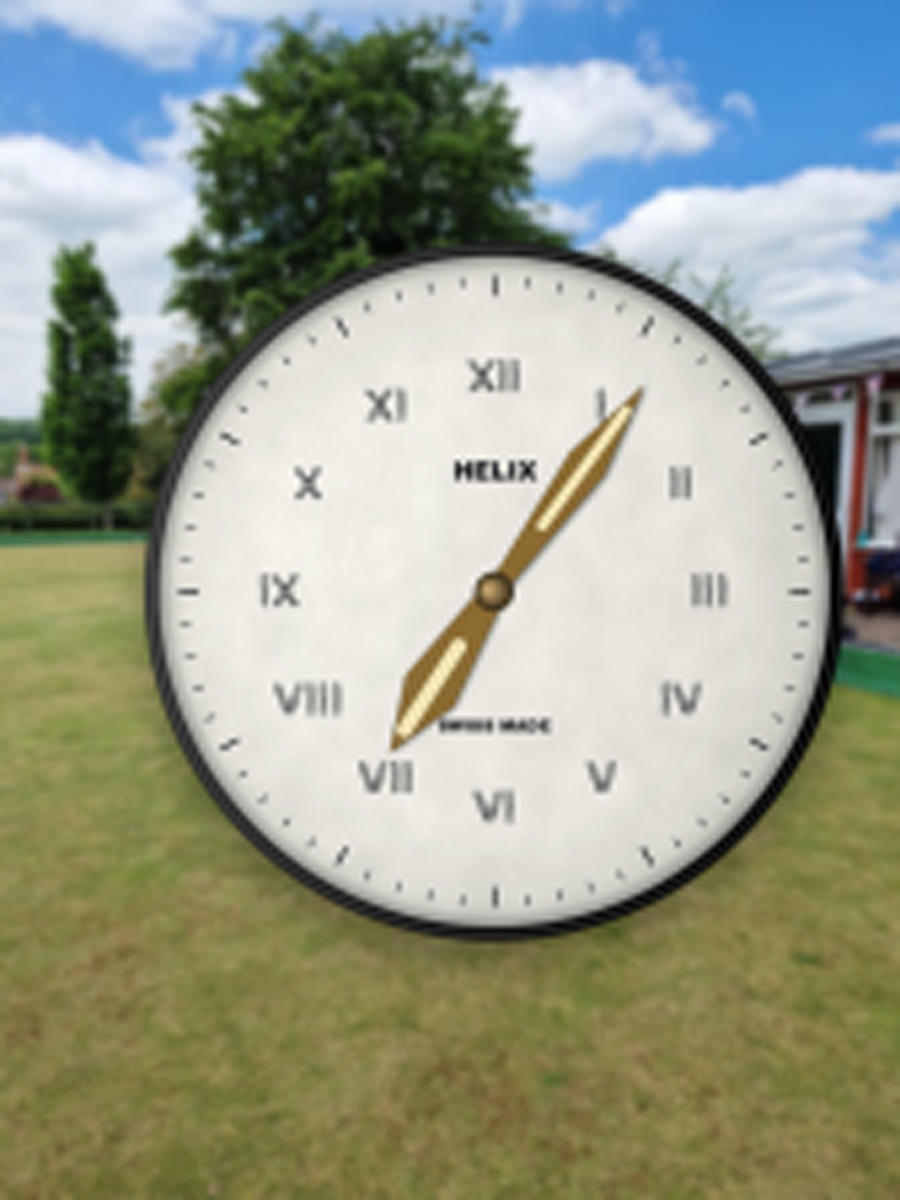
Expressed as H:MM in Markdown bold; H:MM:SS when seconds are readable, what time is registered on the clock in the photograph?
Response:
**7:06**
